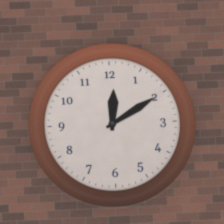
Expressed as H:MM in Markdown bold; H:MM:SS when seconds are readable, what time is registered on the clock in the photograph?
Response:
**12:10**
